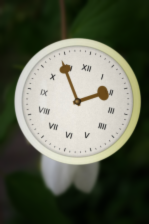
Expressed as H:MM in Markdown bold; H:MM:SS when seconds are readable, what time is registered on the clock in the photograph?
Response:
**1:54**
